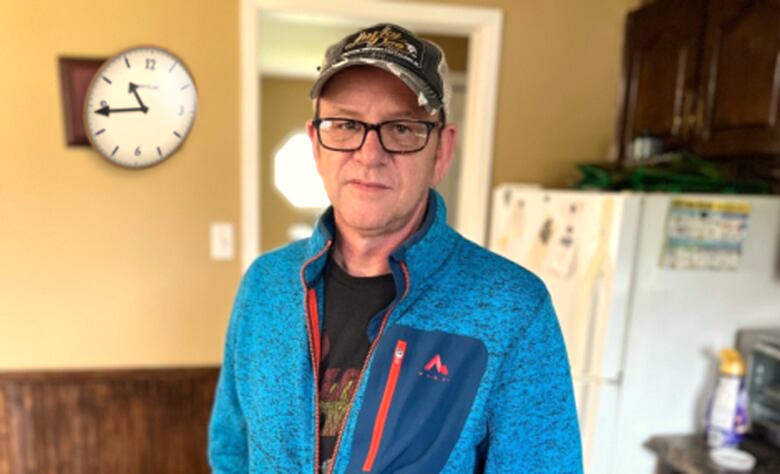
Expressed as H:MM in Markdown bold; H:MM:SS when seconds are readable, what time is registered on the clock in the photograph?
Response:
**10:44**
